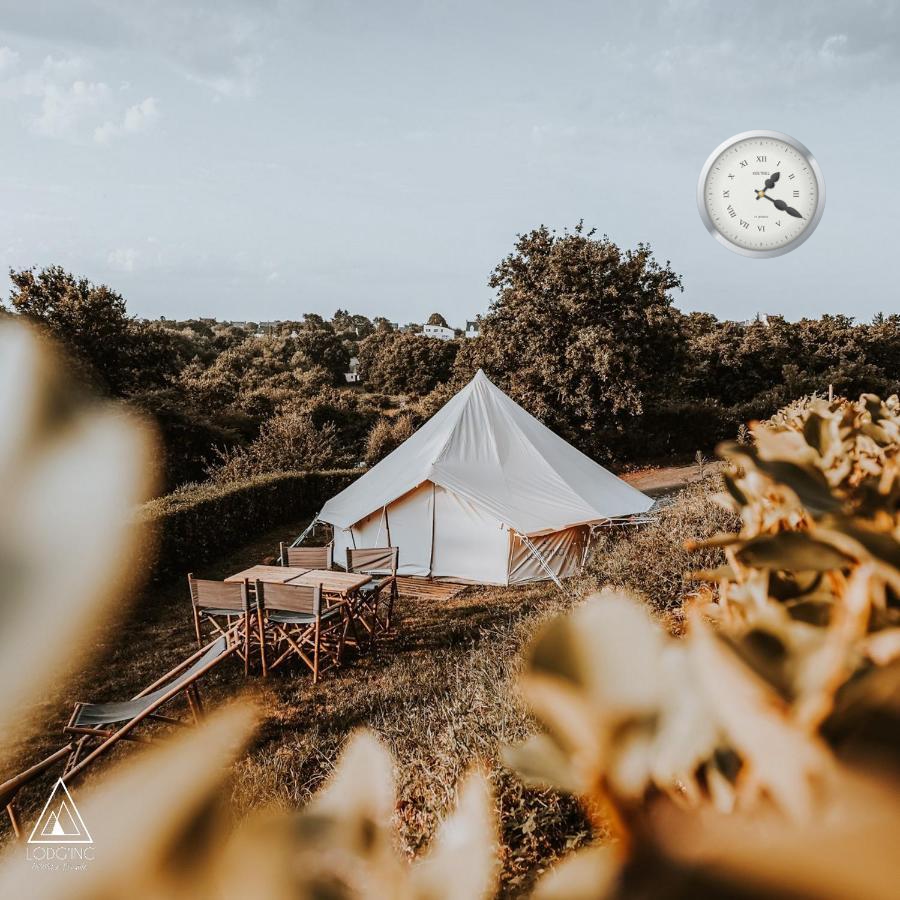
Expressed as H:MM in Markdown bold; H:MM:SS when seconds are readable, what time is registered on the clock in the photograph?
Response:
**1:20**
